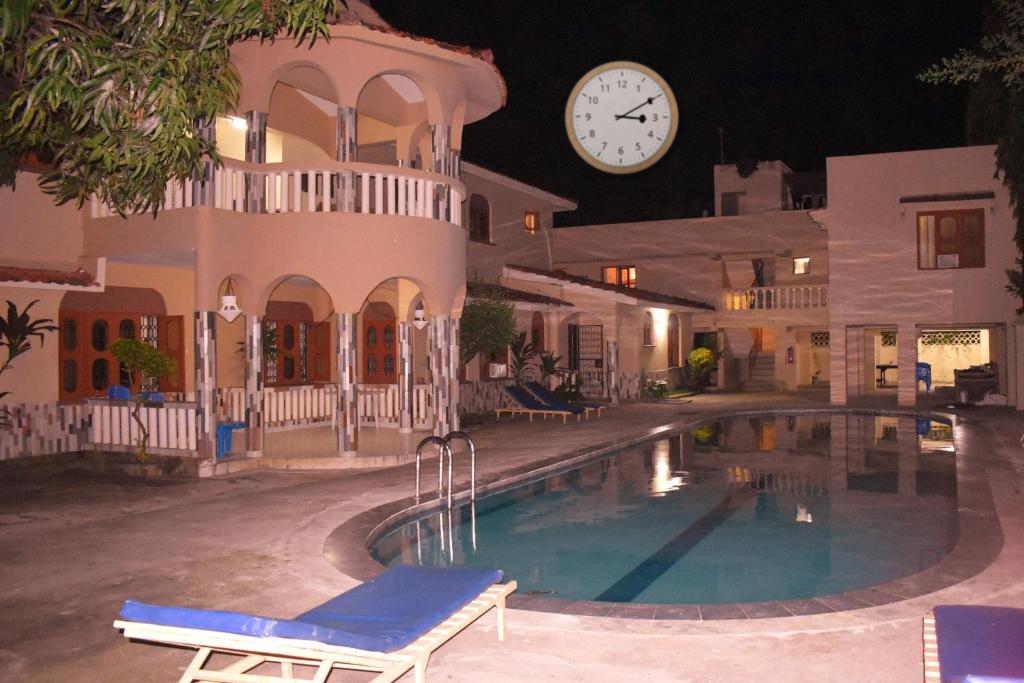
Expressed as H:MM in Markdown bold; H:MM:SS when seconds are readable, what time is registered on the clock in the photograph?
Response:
**3:10**
